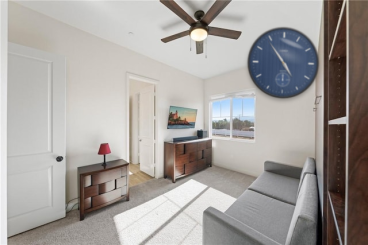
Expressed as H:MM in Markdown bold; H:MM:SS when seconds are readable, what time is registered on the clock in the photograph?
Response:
**4:54**
